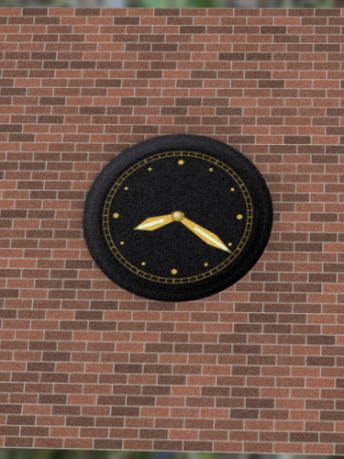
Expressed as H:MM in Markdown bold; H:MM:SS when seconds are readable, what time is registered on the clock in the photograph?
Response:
**8:21**
